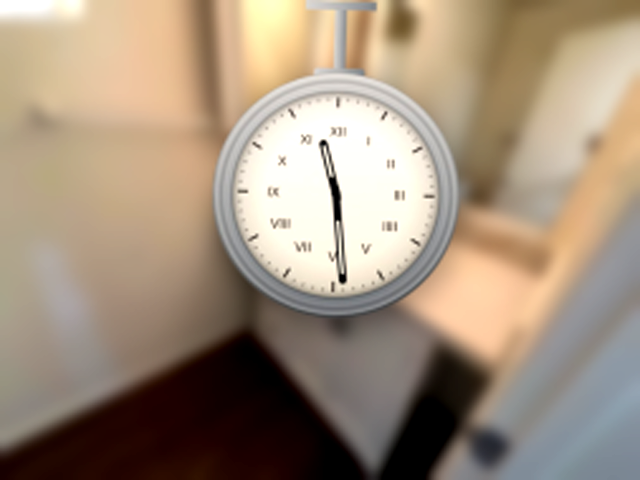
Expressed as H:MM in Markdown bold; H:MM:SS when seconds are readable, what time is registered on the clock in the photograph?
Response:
**11:29**
